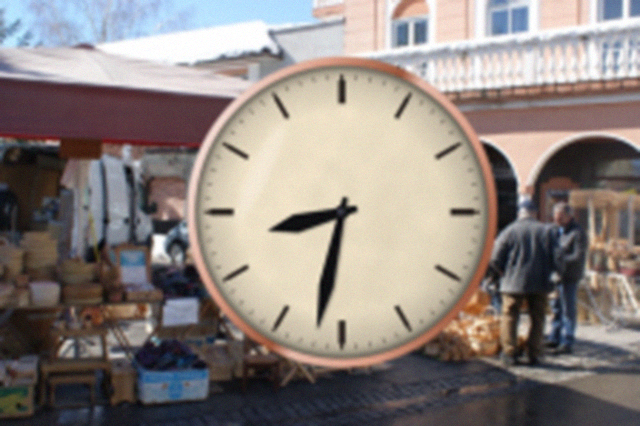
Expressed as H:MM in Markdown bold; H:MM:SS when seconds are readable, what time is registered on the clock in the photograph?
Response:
**8:32**
